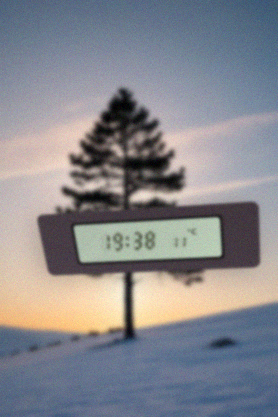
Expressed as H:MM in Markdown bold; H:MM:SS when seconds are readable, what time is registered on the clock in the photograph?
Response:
**19:38**
